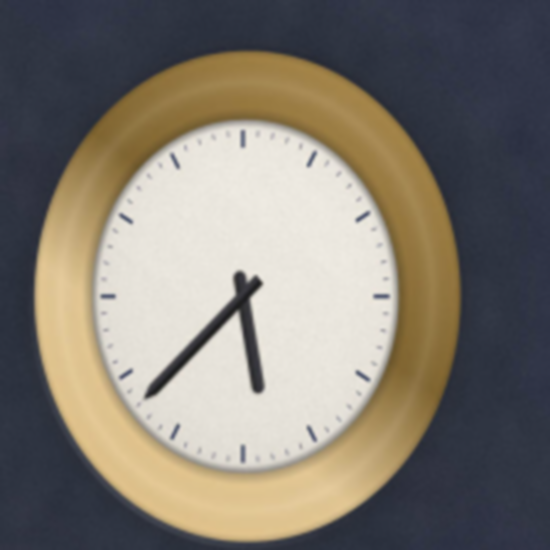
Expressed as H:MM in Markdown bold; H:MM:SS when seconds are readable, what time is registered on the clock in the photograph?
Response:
**5:38**
